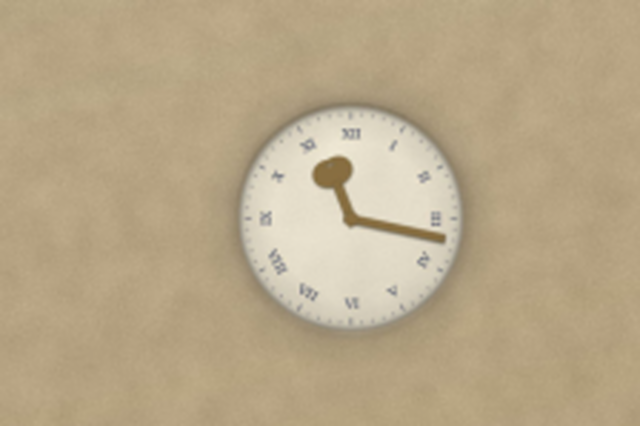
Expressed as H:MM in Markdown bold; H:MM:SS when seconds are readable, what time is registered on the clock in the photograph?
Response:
**11:17**
